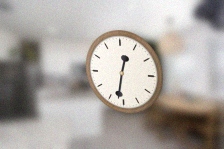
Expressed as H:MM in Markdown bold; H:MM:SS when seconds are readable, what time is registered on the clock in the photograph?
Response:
**12:32**
